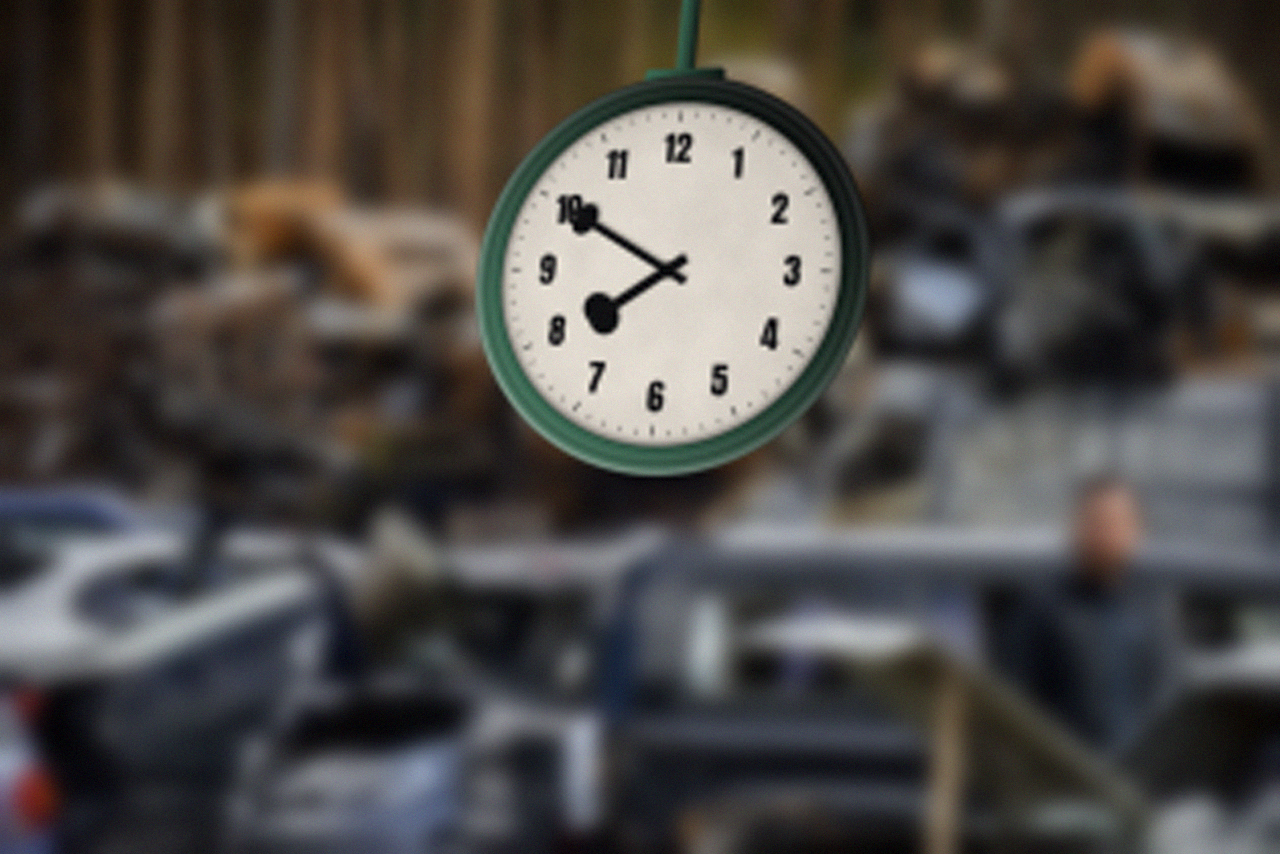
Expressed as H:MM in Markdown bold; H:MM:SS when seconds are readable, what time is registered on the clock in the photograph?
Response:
**7:50**
